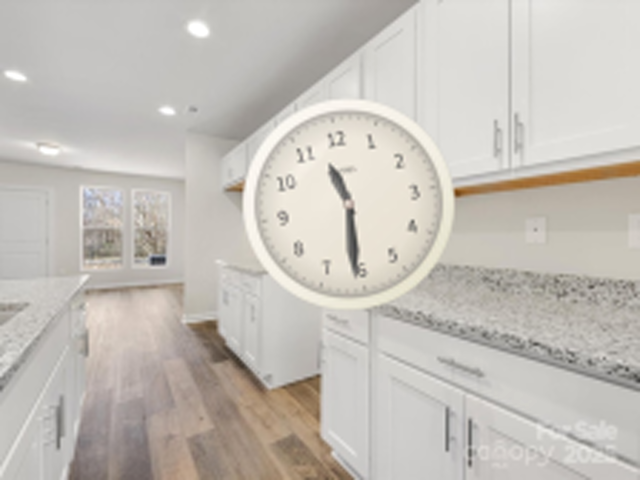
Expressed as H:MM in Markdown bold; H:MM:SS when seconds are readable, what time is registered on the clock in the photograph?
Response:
**11:31**
